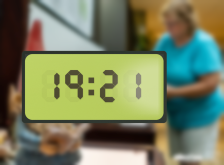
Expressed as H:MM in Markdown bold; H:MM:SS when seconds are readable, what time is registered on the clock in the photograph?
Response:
**19:21**
